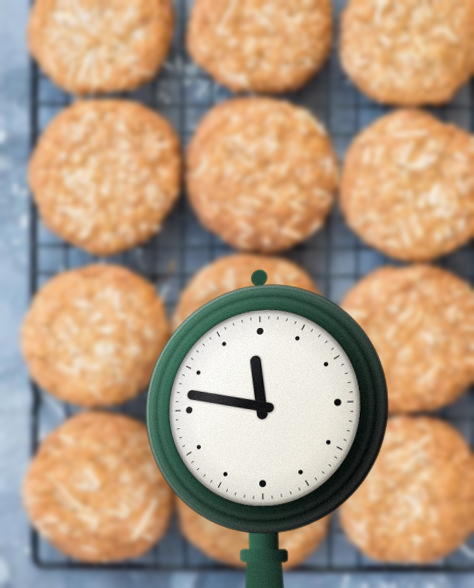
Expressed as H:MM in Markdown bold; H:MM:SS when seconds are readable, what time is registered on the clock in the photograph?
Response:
**11:47**
